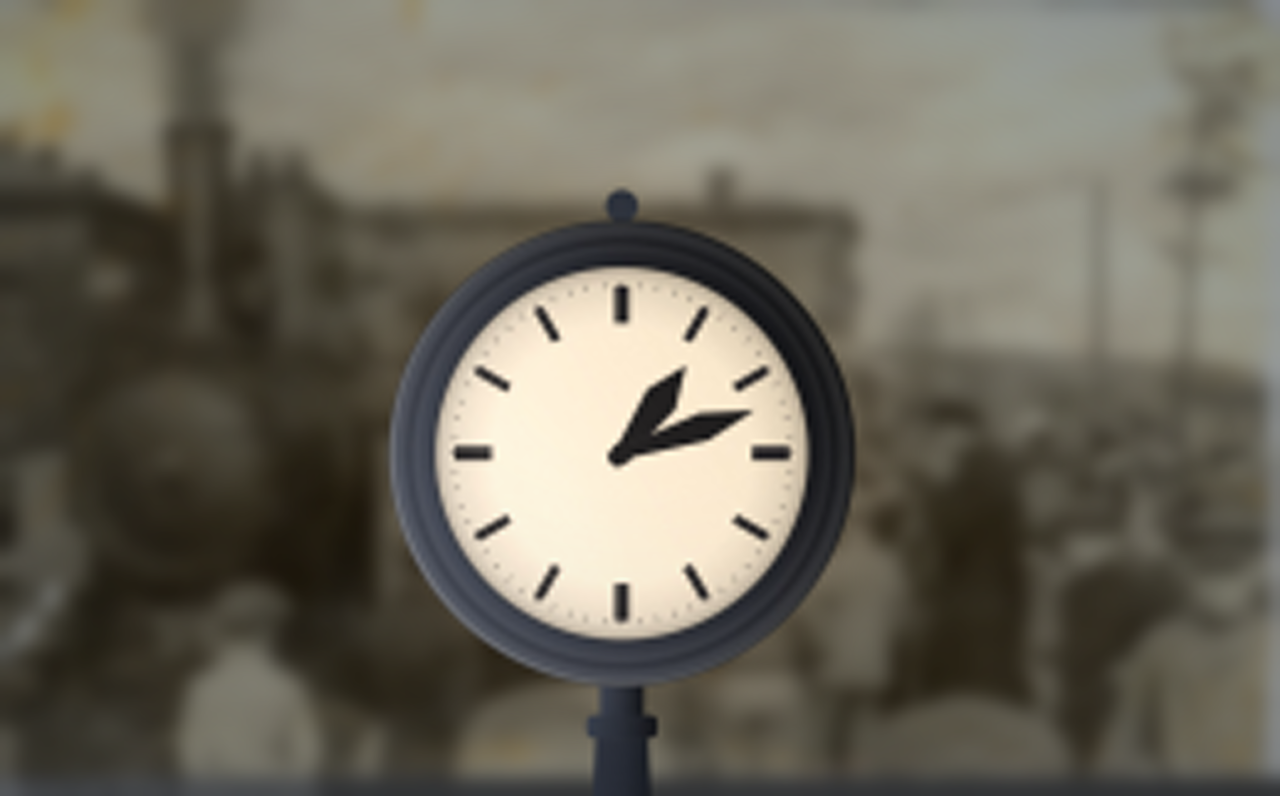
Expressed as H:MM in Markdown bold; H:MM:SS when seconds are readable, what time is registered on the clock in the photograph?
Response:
**1:12**
